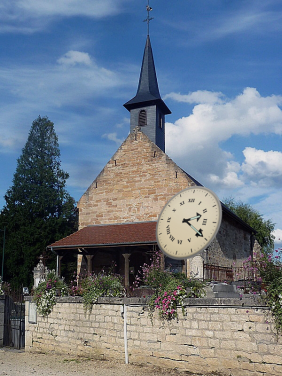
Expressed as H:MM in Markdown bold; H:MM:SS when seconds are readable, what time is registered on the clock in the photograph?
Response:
**2:20**
